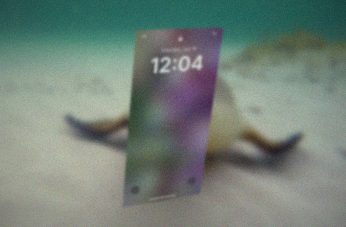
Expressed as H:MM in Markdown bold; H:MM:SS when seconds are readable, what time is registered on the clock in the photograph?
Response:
**12:04**
